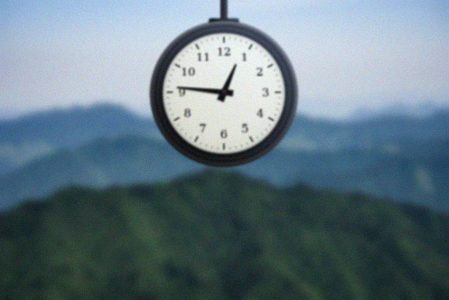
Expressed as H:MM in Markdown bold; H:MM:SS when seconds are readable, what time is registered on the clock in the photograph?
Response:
**12:46**
